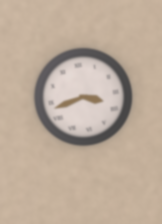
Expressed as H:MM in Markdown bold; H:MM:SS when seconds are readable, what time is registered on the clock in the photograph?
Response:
**3:43**
